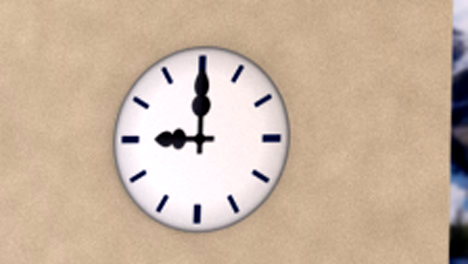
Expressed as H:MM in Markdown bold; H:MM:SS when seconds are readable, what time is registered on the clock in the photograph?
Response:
**9:00**
